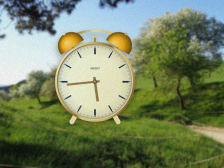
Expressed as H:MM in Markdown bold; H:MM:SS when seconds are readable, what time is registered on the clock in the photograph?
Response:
**5:44**
